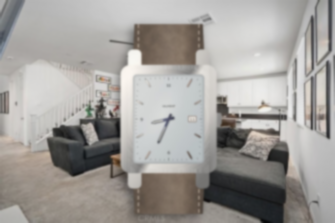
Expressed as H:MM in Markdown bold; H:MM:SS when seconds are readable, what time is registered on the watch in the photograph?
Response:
**8:34**
